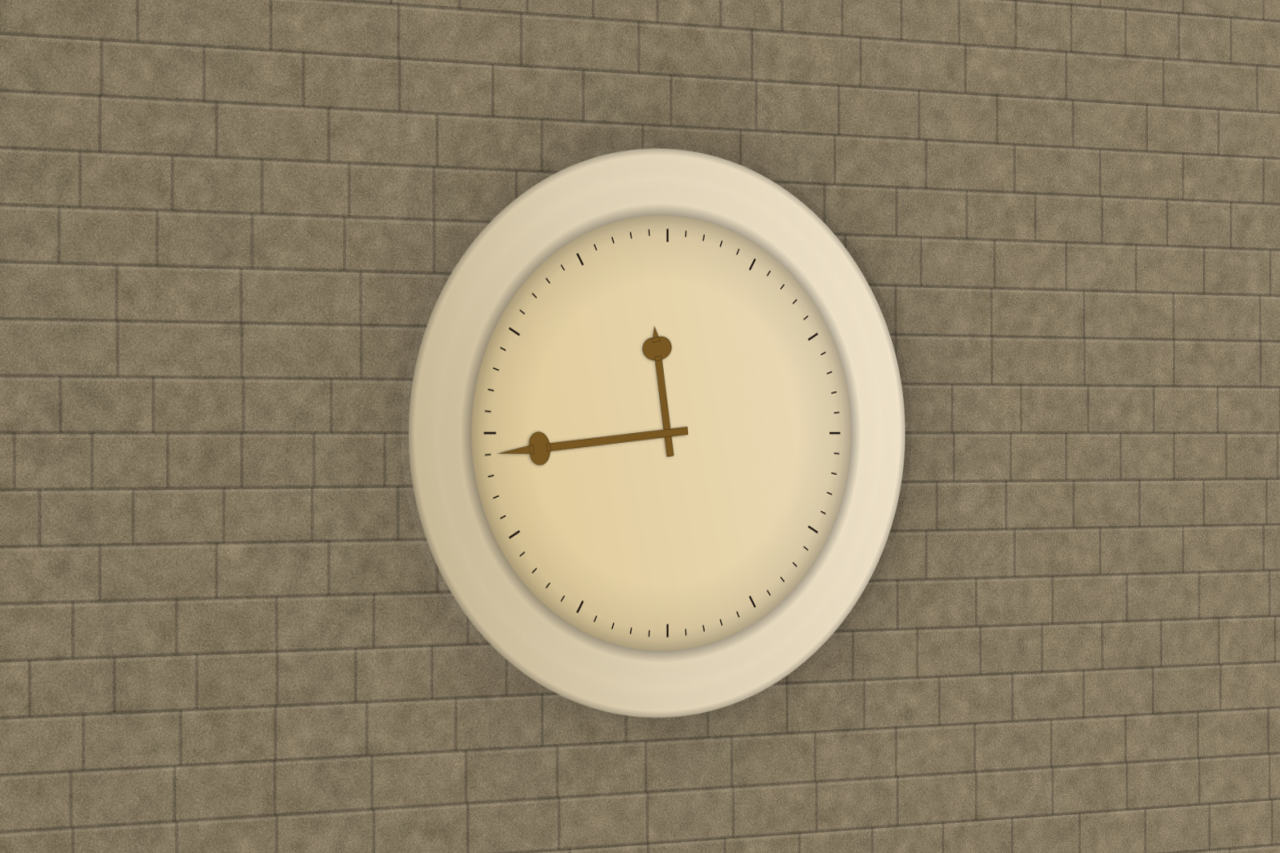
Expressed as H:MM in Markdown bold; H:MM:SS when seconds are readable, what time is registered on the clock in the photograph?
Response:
**11:44**
